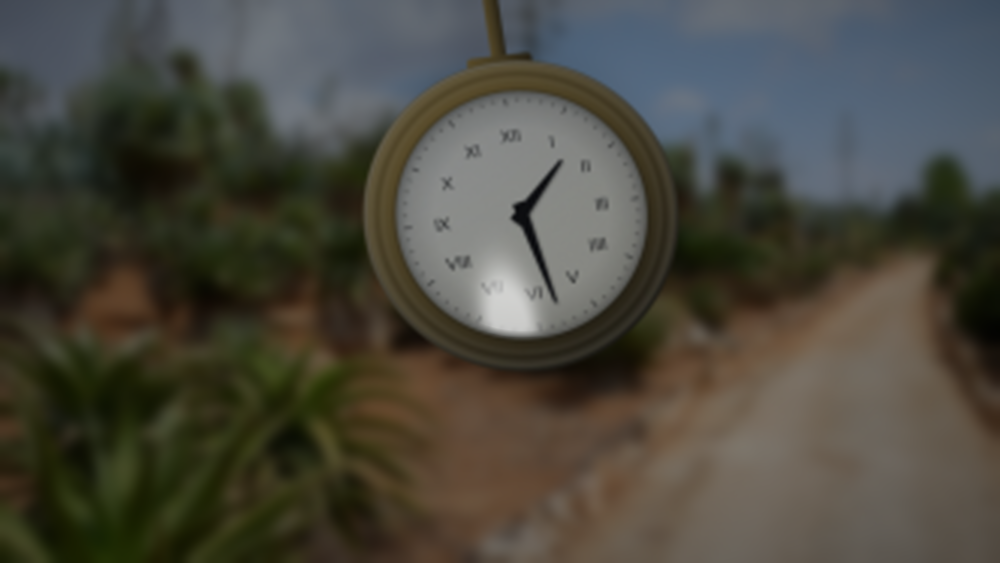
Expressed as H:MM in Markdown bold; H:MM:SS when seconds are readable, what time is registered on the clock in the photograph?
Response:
**1:28**
